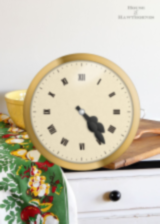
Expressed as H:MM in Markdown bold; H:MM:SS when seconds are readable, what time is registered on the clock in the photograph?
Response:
**4:24**
